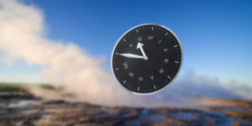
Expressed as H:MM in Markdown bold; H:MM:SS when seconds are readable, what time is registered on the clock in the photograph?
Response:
**10:45**
